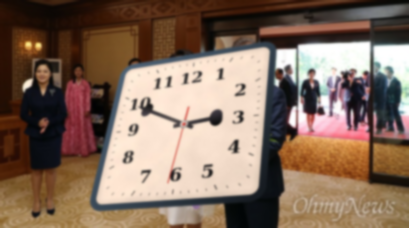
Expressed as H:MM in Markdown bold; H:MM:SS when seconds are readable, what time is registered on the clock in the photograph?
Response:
**2:49:31**
